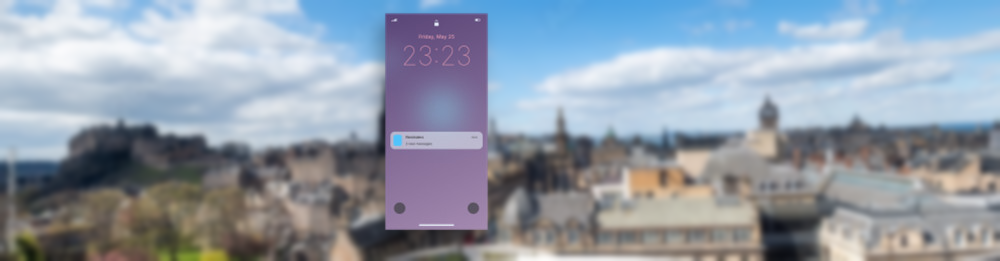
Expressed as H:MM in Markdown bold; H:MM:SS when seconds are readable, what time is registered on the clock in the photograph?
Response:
**23:23**
